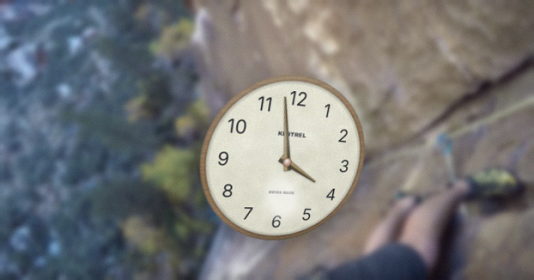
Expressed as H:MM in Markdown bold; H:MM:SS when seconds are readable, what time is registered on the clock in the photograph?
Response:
**3:58**
